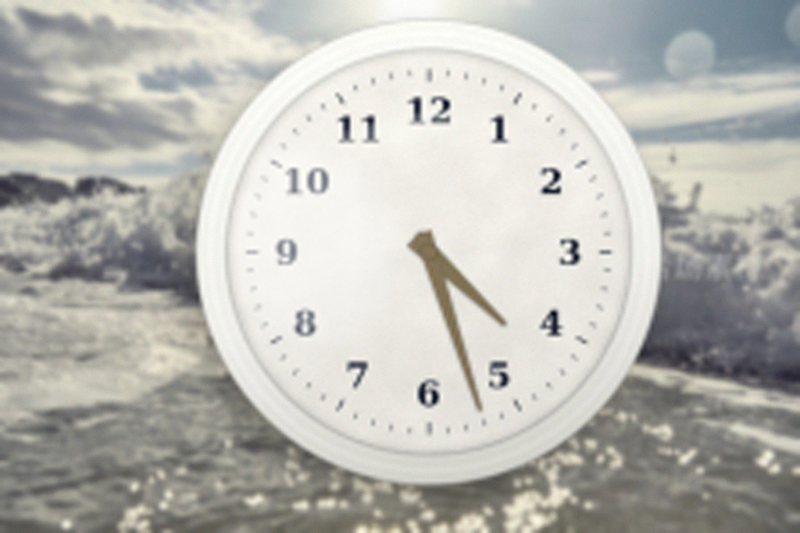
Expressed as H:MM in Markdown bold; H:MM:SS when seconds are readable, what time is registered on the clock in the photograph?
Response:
**4:27**
